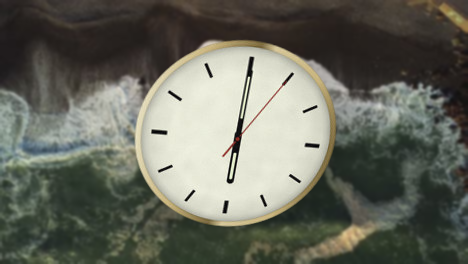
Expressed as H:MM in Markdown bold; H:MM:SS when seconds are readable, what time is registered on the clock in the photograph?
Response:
**6:00:05**
